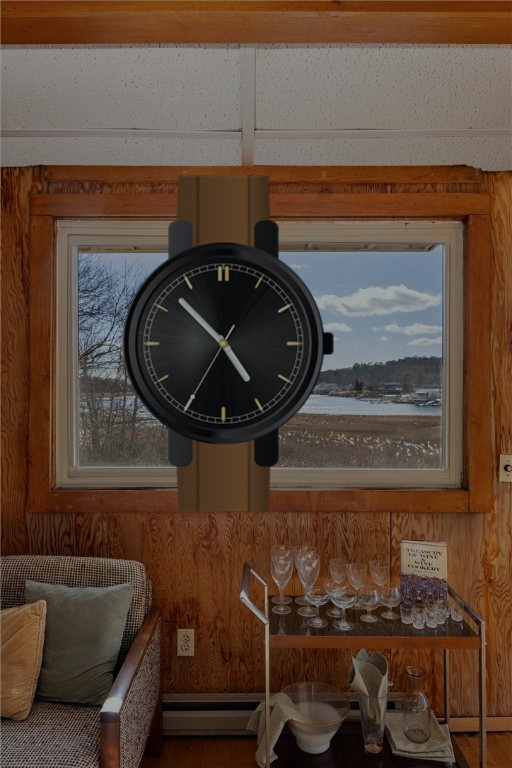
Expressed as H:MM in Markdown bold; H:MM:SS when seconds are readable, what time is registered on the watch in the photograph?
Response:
**4:52:35**
